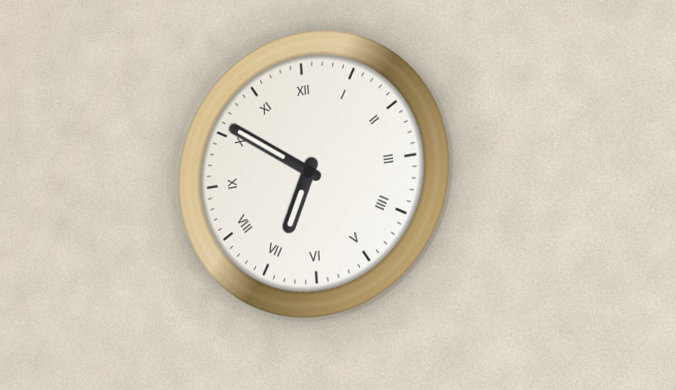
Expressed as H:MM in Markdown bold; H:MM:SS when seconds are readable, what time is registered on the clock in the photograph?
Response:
**6:51**
